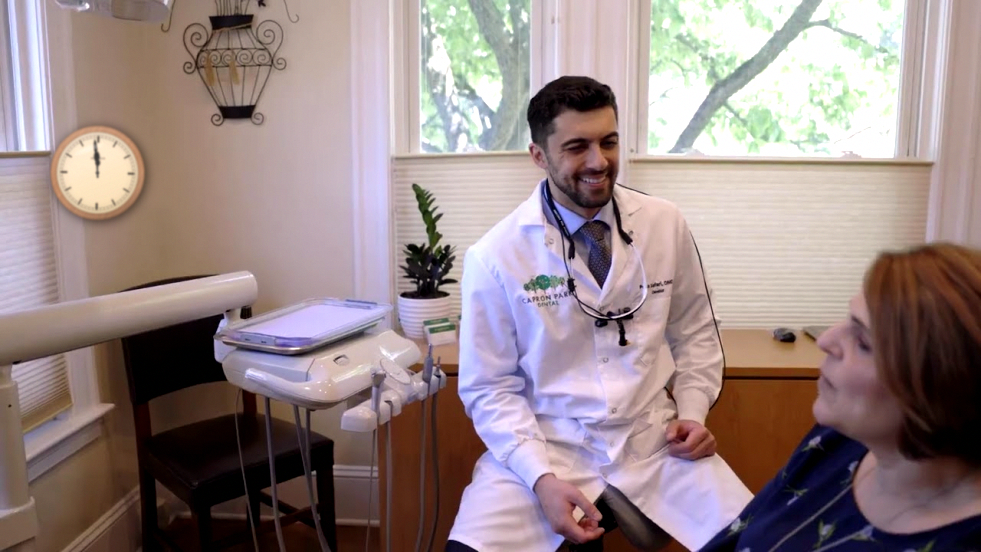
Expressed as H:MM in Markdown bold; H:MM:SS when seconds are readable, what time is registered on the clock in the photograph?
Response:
**11:59**
